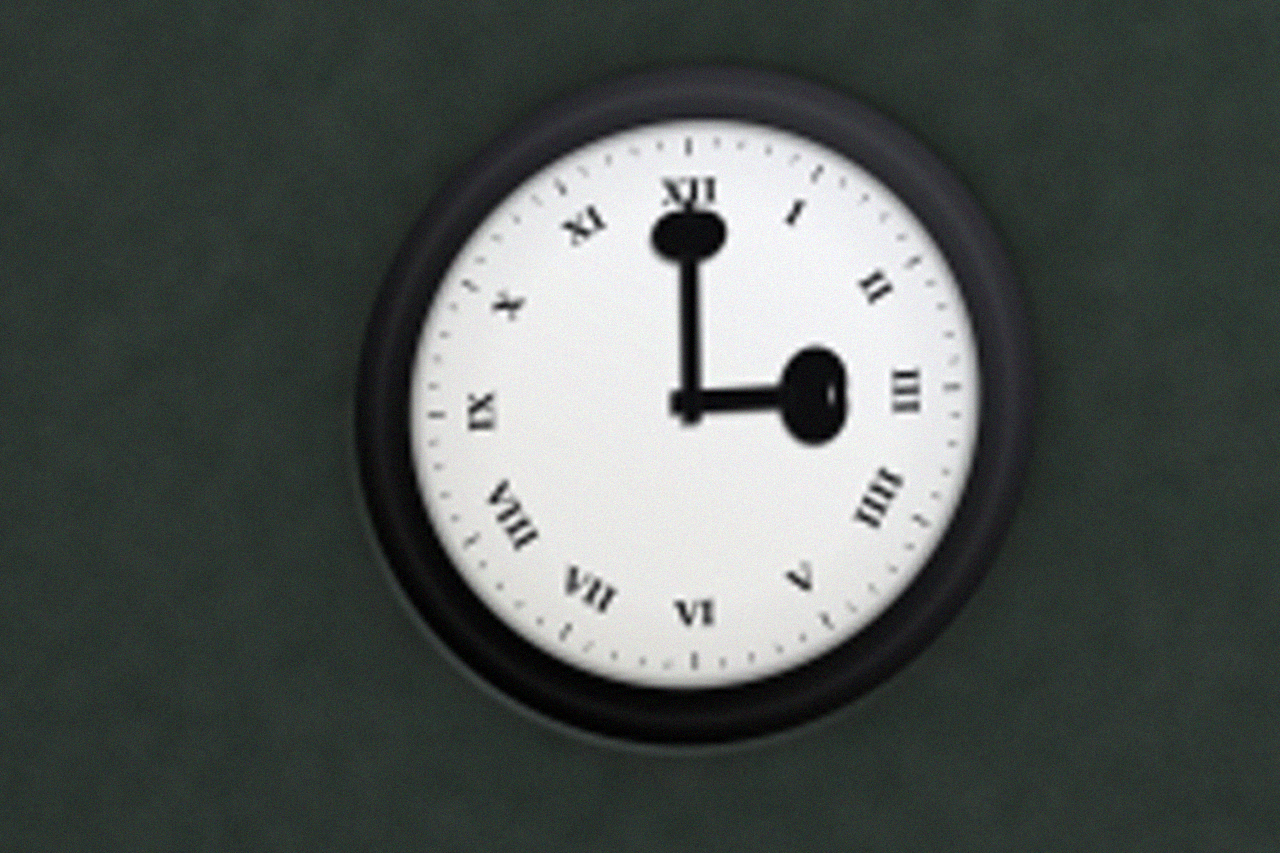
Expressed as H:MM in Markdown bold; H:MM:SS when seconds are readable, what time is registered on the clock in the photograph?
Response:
**3:00**
